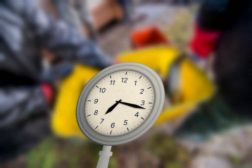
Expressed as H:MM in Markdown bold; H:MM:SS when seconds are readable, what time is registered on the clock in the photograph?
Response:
**7:17**
